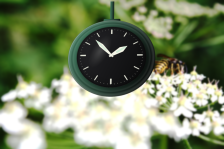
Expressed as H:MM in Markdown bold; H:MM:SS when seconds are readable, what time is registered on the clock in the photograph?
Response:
**1:53**
